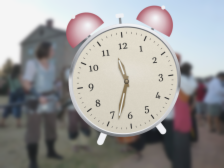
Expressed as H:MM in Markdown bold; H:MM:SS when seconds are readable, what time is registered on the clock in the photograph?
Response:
**11:33**
